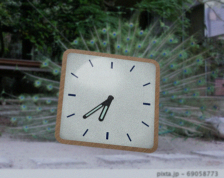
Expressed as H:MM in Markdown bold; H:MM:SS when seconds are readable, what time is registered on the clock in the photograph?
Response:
**6:38**
